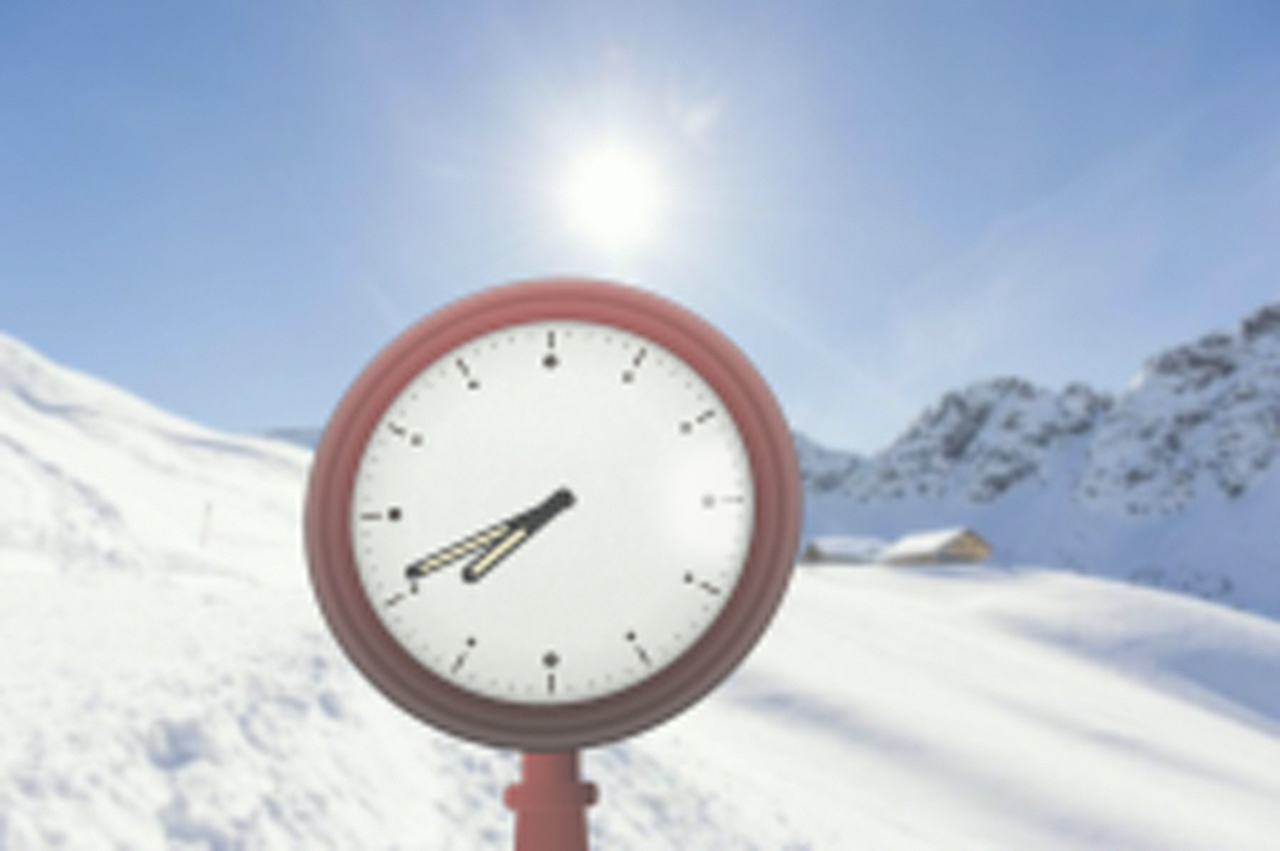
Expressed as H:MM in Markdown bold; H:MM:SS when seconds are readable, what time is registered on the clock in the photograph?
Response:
**7:41**
